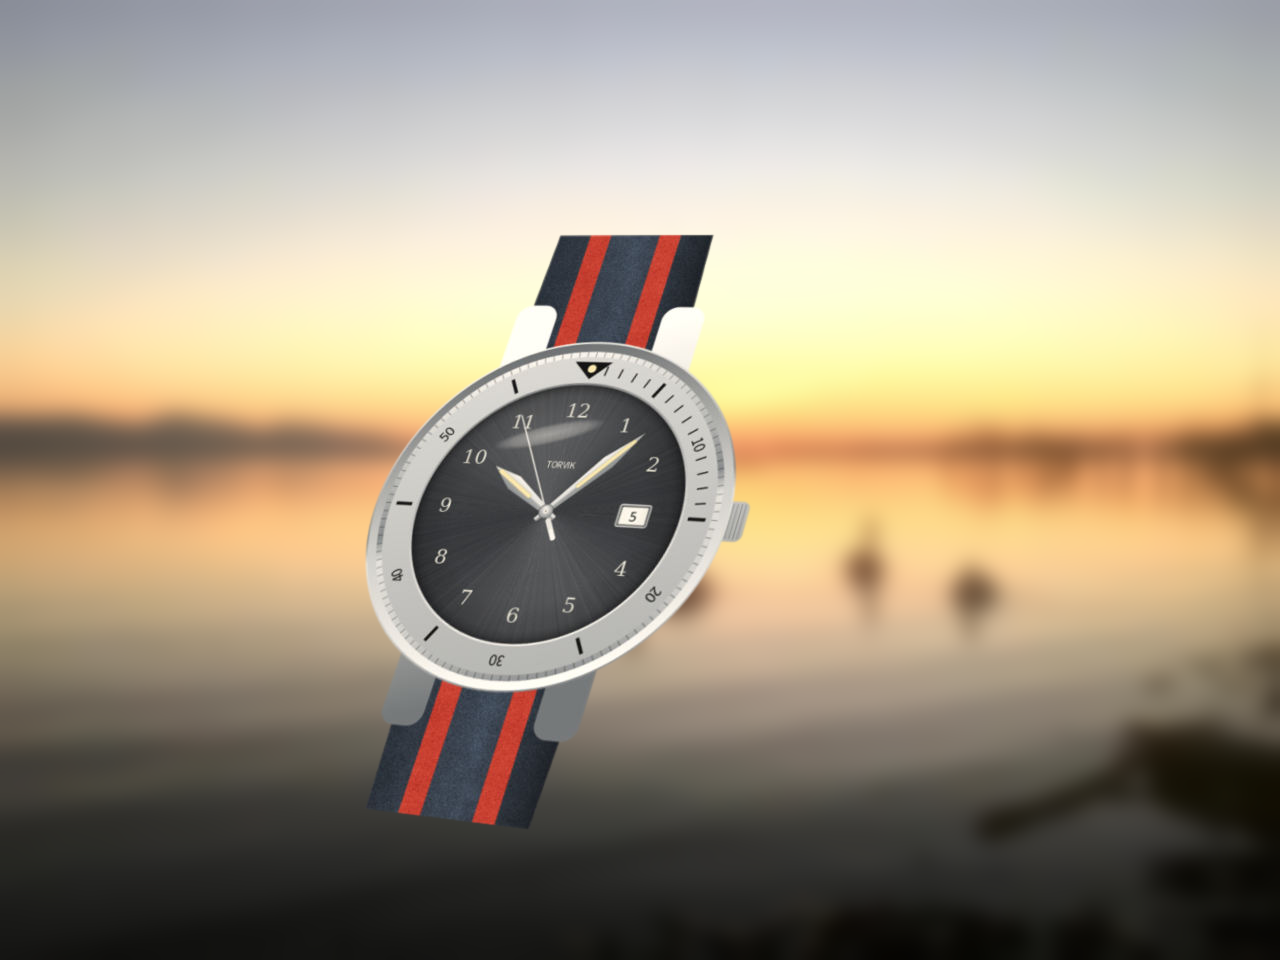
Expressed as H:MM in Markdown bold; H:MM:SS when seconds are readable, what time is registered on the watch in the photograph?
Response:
**10:06:55**
